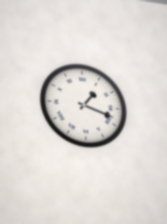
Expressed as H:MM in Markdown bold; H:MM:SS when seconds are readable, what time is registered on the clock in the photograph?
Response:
**1:18**
